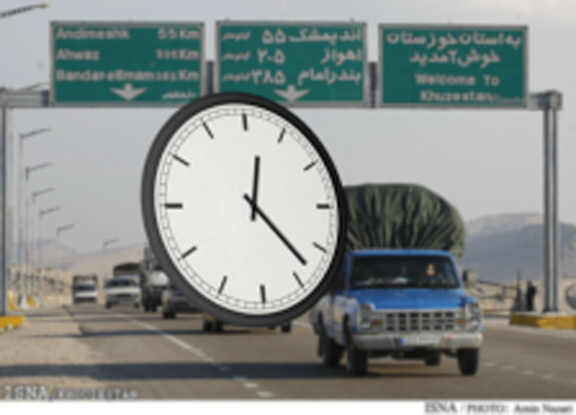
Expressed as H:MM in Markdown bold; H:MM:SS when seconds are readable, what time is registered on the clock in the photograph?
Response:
**12:23**
